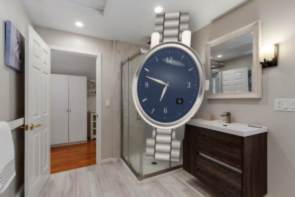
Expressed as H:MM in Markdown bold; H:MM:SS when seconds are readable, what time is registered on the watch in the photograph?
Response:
**6:48**
